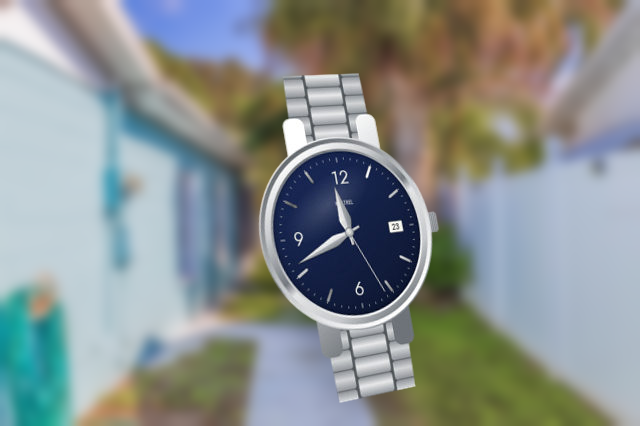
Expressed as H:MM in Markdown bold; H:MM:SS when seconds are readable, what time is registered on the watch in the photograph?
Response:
**11:41:26**
